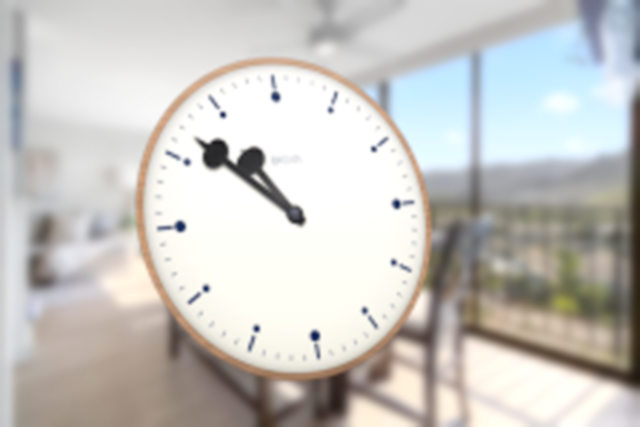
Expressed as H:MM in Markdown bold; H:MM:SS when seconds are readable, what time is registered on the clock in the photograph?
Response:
**10:52**
